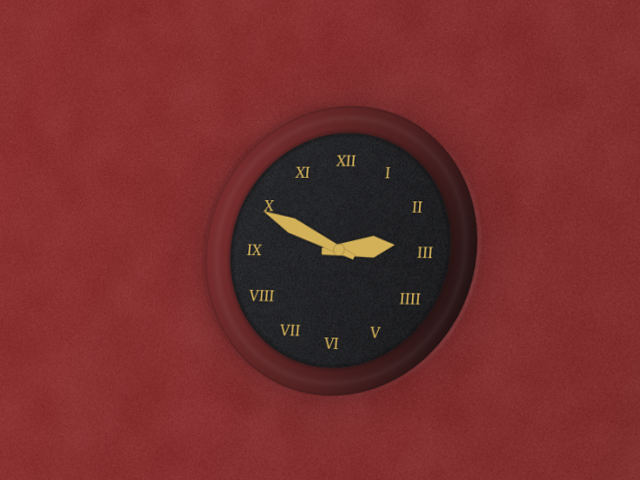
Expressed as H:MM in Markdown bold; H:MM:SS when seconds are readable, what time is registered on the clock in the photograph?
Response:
**2:49**
